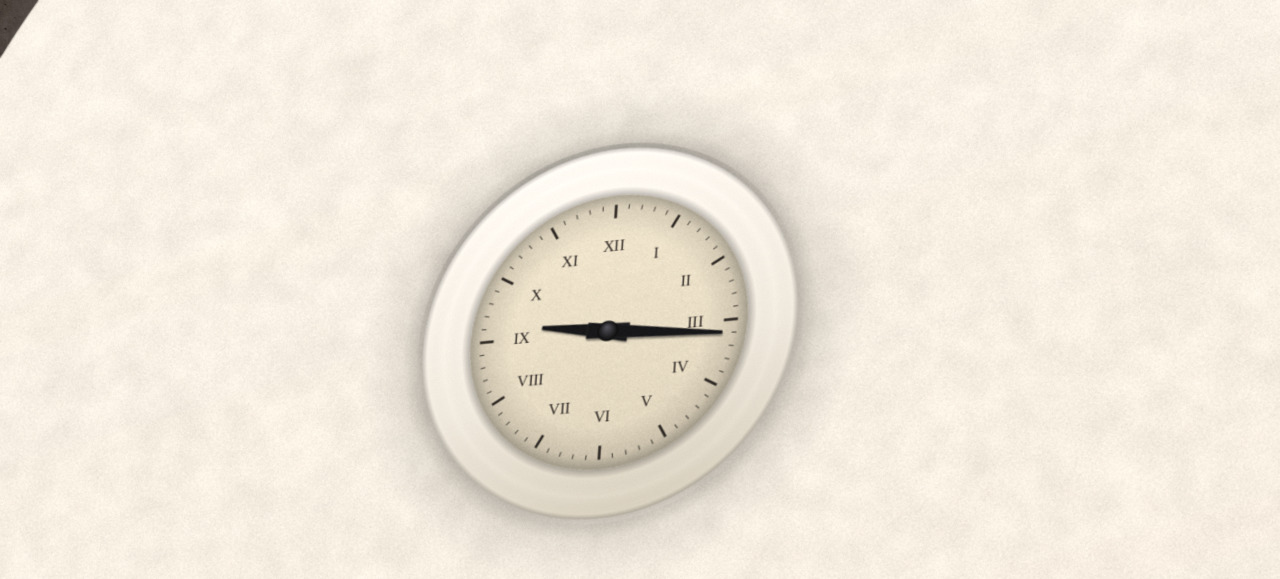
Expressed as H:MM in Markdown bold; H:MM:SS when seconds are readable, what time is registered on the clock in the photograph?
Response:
**9:16**
